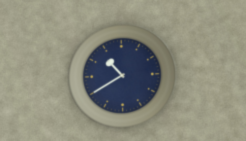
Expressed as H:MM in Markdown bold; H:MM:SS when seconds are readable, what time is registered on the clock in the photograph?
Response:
**10:40**
